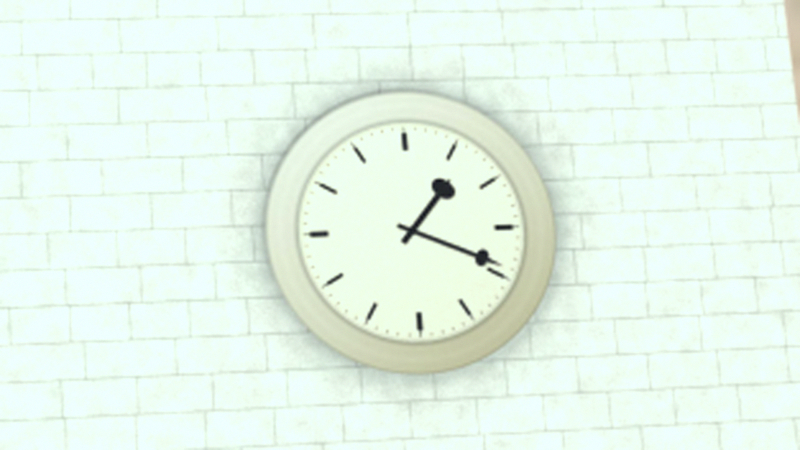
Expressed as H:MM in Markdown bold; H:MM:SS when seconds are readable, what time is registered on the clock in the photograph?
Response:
**1:19**
